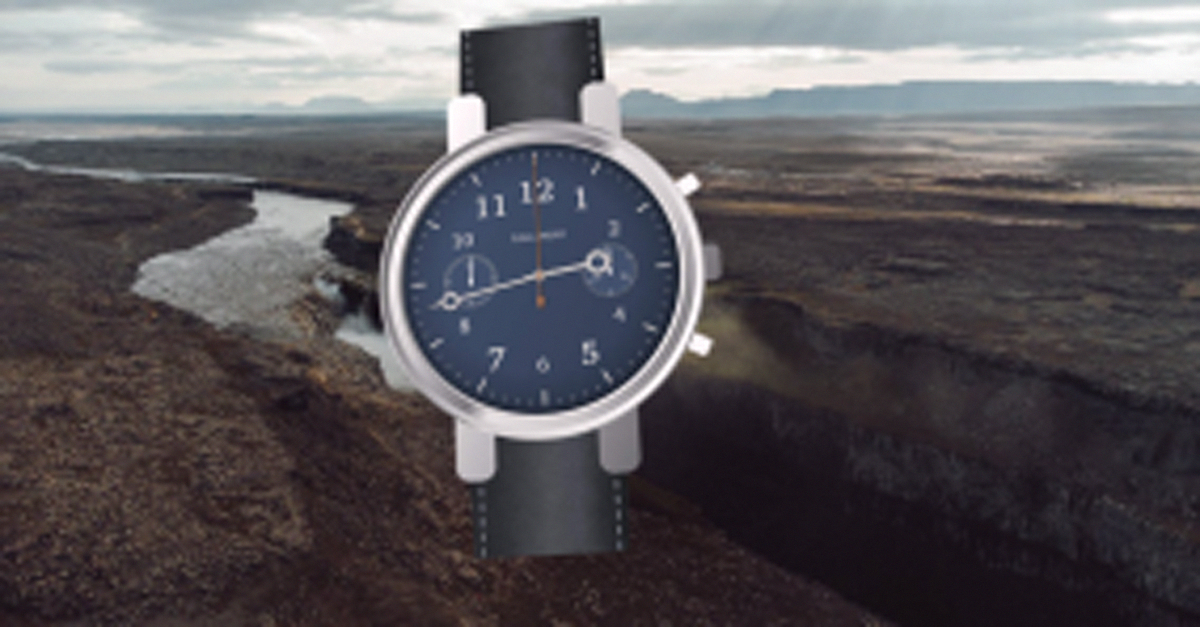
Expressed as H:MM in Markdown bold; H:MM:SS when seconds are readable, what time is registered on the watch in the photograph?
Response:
**2:43**
